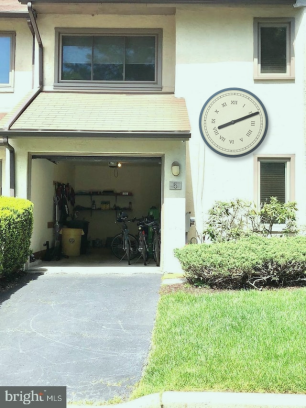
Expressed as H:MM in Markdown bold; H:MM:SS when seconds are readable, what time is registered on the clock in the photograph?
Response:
**8:11**
